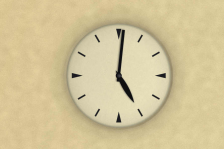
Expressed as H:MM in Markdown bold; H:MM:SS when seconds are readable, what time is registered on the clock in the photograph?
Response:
**5:01**
